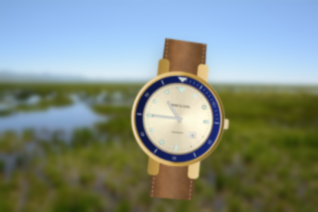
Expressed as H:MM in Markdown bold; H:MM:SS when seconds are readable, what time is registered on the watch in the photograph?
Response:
**10:45**
